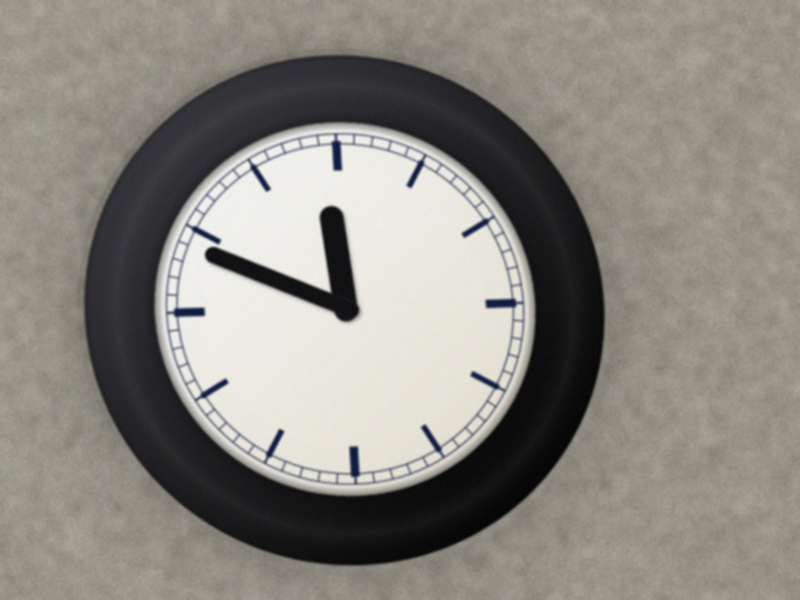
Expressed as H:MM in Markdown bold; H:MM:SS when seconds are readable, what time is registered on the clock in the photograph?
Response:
**11:49**
